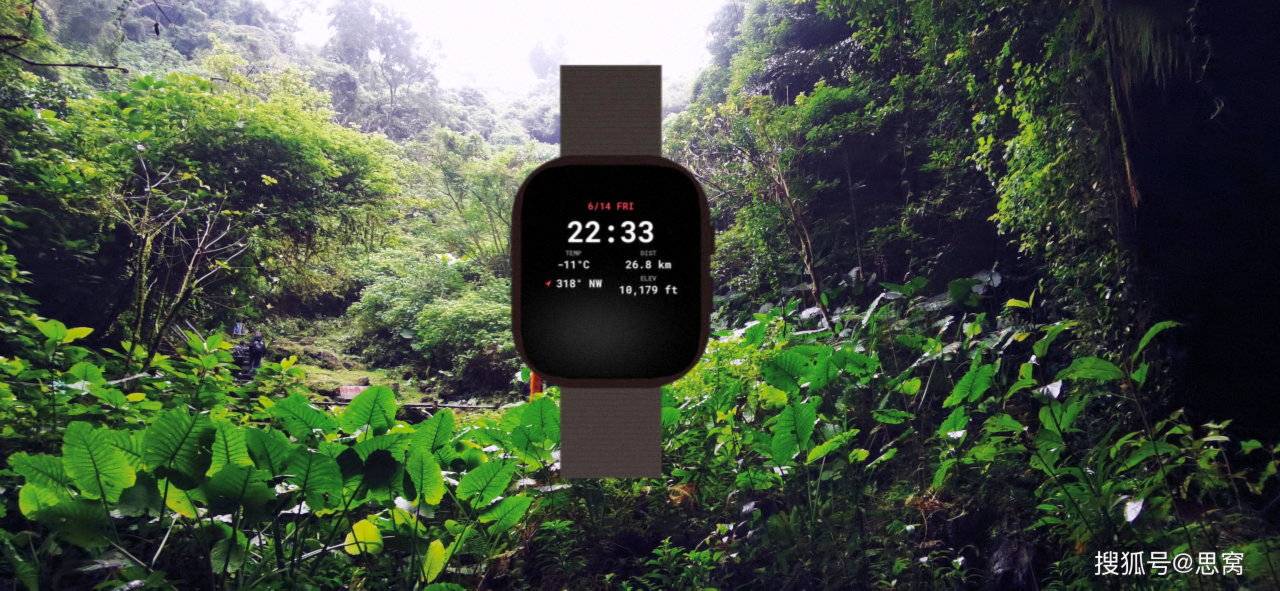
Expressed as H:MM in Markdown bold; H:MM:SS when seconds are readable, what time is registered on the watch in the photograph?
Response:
**22:33**
